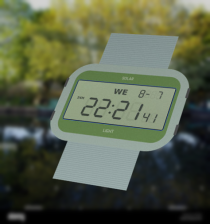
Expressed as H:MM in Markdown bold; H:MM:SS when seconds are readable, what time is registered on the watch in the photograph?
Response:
**22:21:41**
